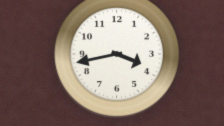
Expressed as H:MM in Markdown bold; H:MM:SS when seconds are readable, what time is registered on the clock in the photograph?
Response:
**3:43**
